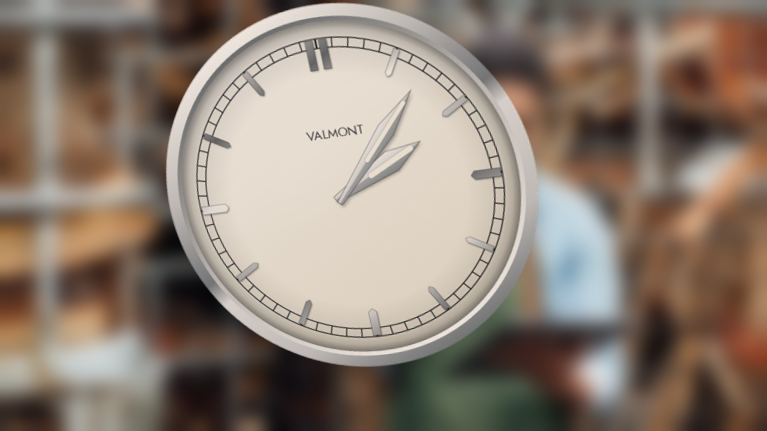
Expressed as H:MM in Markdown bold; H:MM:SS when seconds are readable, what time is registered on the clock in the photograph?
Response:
**2:07**
